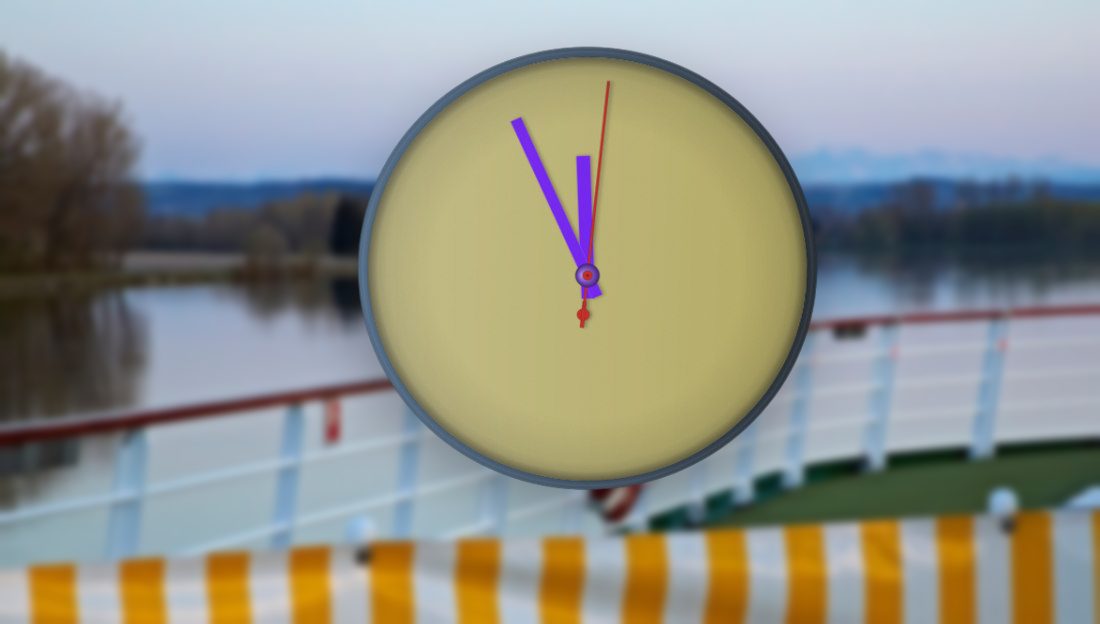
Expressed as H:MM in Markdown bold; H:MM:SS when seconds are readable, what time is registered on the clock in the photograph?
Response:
**11:56:01**
